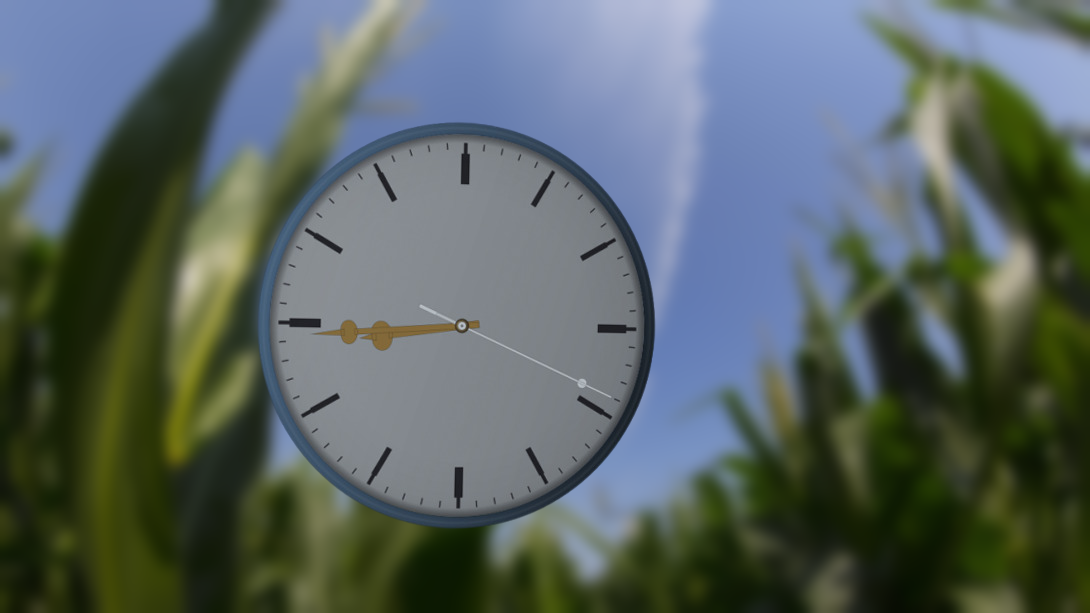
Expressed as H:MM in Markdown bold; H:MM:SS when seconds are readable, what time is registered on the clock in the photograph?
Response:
**8:44:19**
